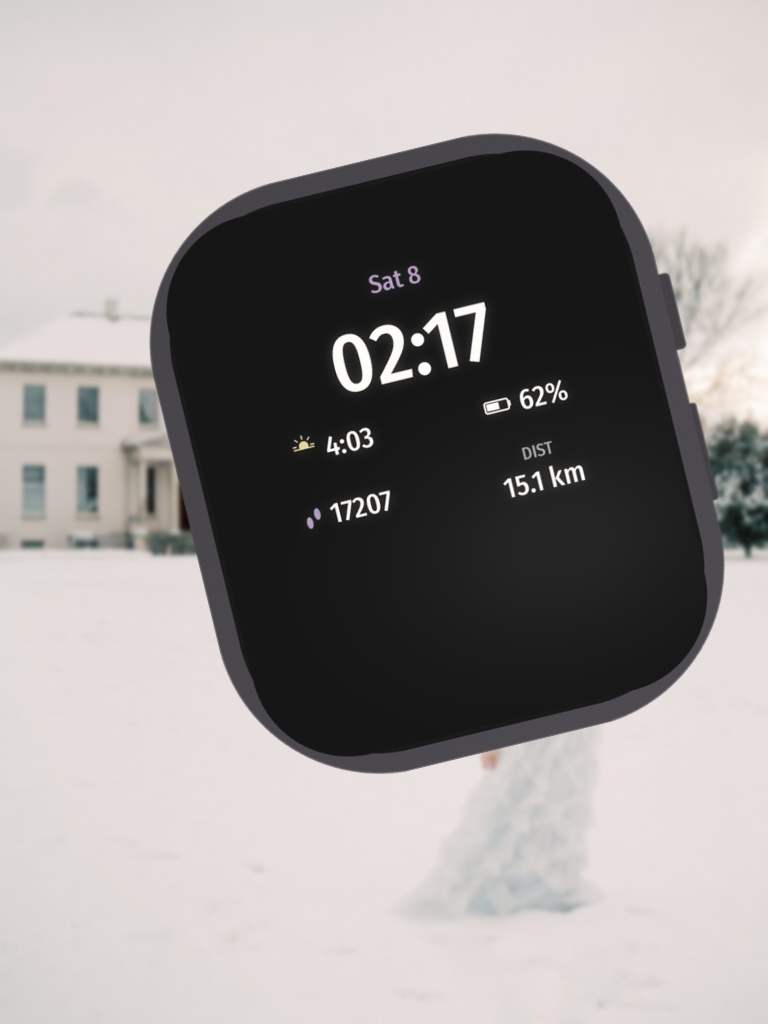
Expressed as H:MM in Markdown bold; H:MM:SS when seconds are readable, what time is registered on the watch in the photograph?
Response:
**2:17**
